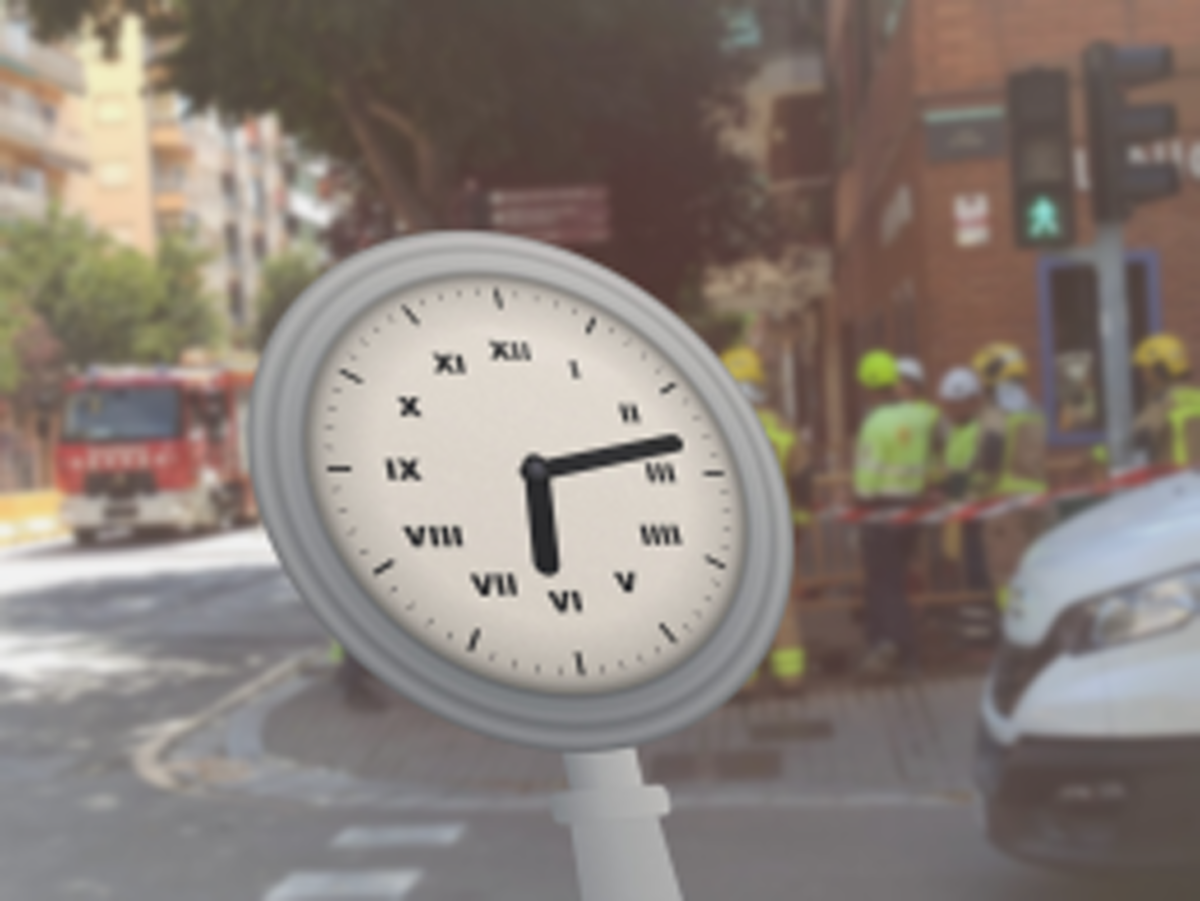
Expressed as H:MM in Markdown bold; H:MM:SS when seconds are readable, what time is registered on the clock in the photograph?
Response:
**6:13**
